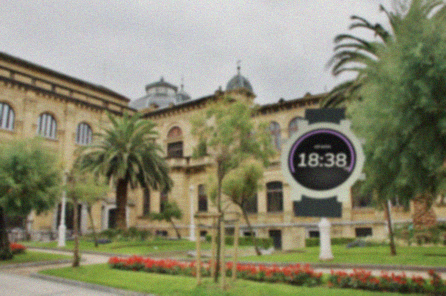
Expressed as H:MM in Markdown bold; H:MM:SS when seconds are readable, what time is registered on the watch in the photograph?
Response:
**18:38**
